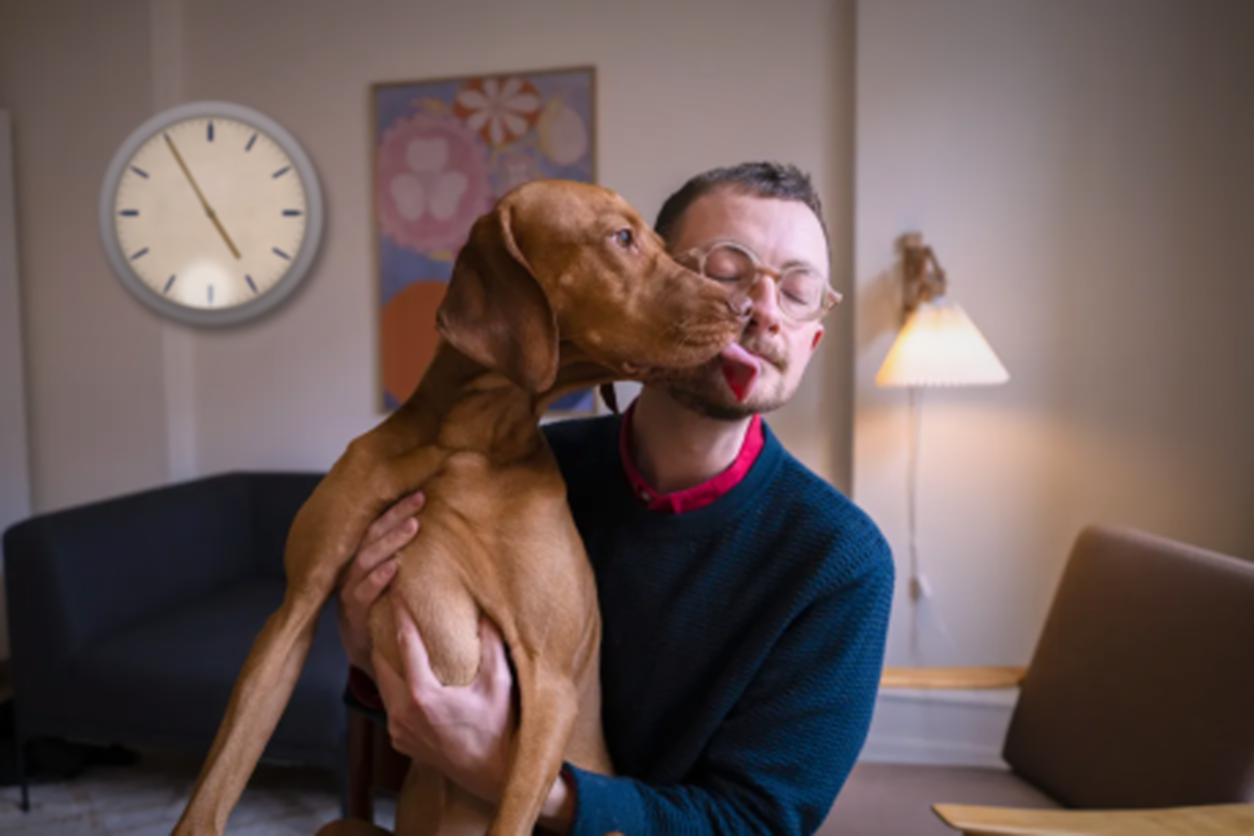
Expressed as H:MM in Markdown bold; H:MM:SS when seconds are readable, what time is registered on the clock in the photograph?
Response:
**4:55**
